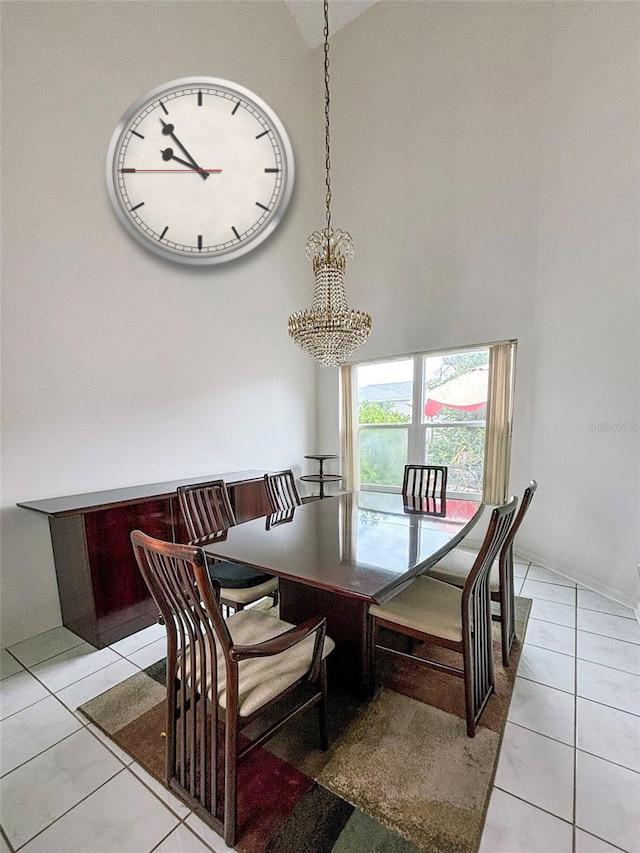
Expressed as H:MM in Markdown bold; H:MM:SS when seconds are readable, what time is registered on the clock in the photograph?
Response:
**9:53:45**
